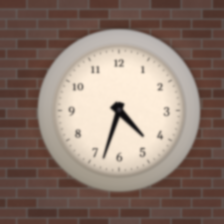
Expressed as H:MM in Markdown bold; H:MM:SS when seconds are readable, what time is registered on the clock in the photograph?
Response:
**4:33**
